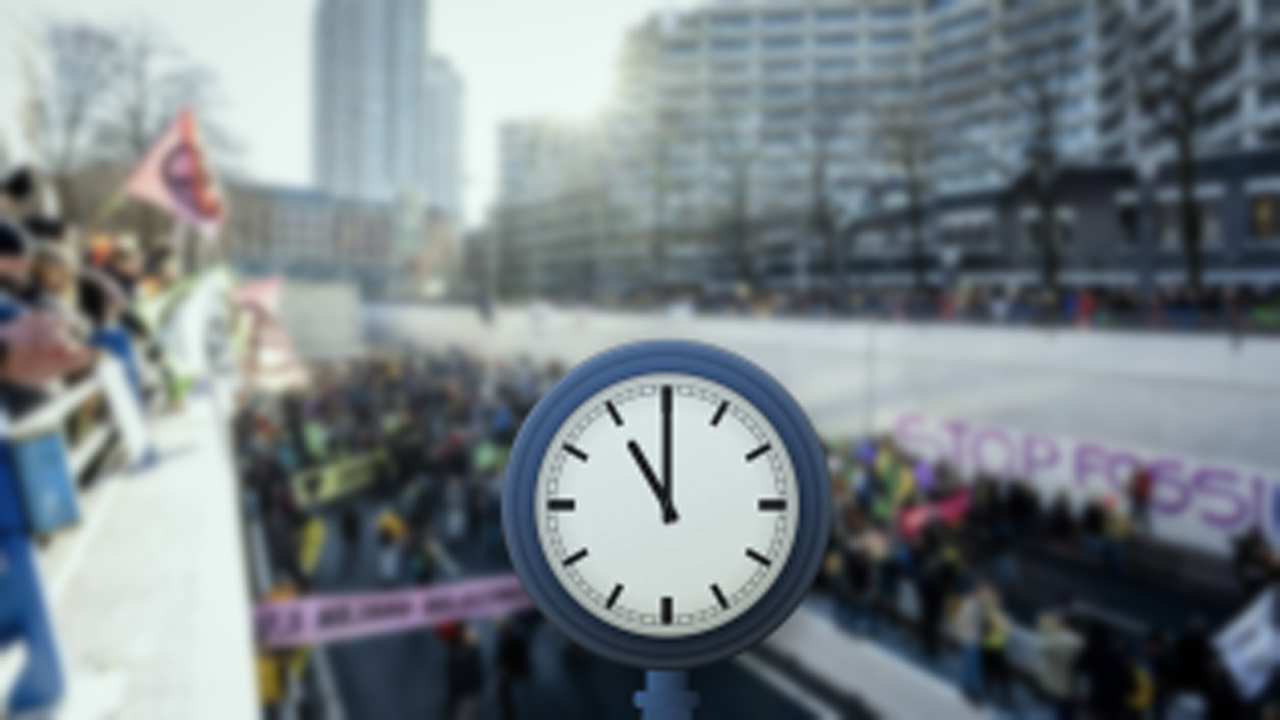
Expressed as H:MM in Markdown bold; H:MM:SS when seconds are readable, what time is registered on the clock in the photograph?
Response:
**11:00**
